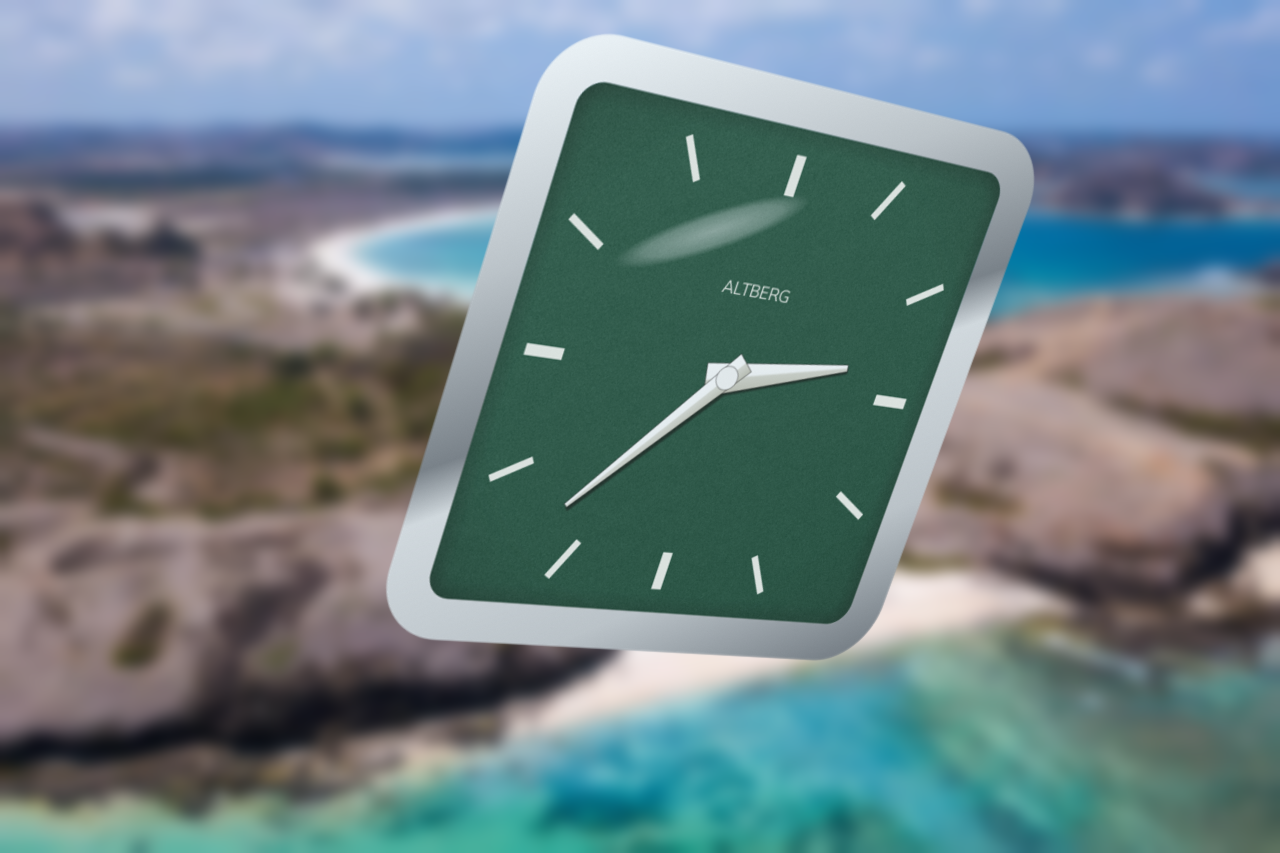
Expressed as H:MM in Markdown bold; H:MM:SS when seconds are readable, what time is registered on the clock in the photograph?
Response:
**2:37**
